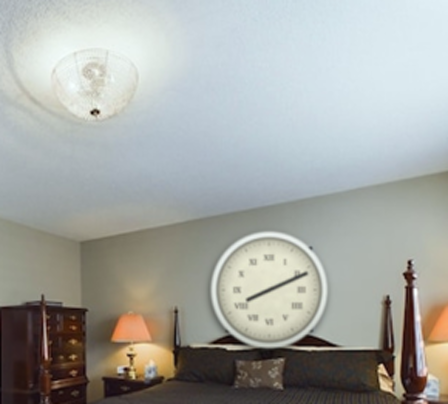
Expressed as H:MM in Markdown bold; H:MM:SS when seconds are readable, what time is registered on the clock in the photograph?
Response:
**8:11**
